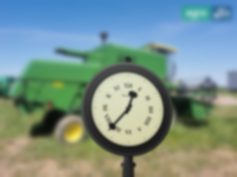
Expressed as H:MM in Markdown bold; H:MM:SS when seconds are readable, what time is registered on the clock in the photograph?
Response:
**12:37**
